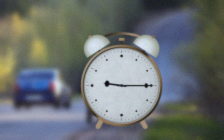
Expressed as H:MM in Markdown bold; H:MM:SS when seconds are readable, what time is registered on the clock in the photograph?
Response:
**9:15**
